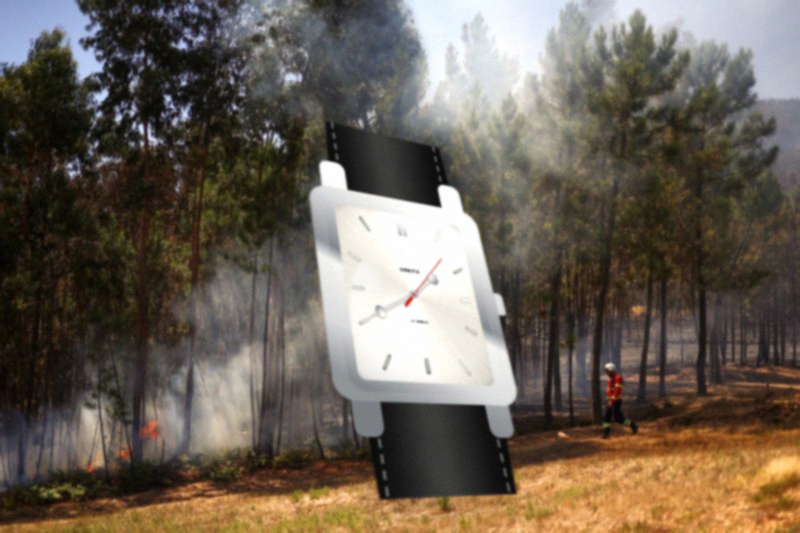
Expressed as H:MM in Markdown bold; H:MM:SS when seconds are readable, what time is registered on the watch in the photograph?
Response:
**1:40:07**
